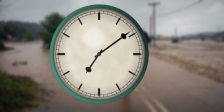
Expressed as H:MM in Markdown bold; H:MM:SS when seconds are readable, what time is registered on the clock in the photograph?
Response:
**7:09**
